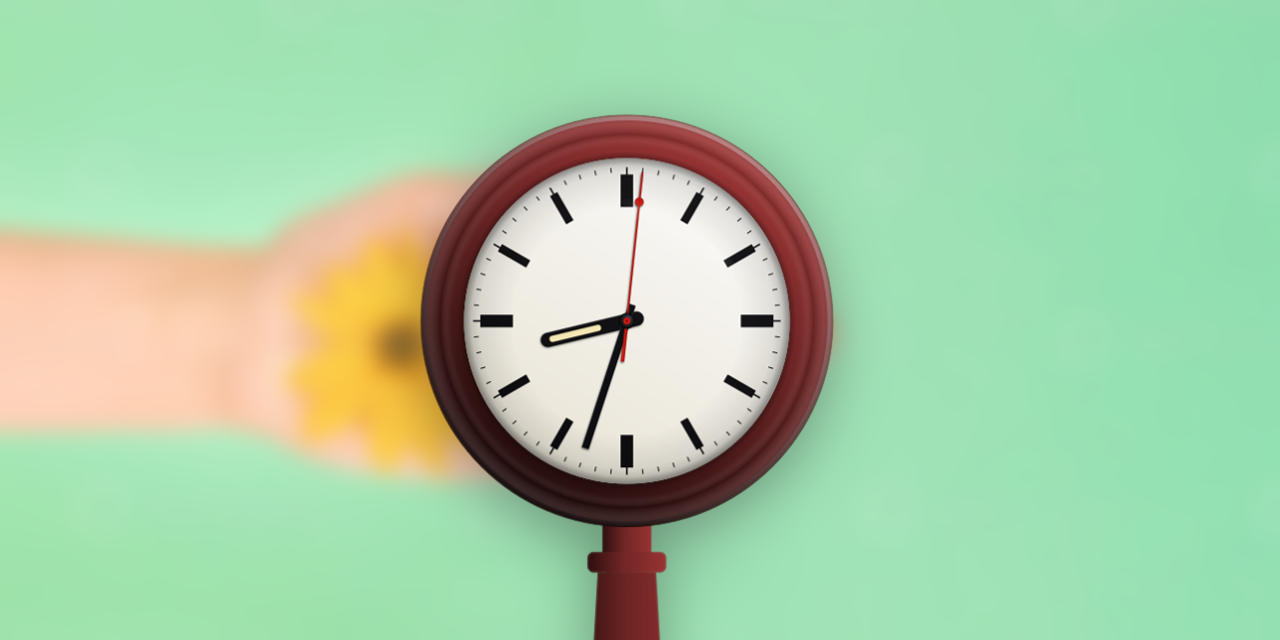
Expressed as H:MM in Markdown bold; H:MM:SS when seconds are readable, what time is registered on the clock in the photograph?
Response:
**8:33:01**
